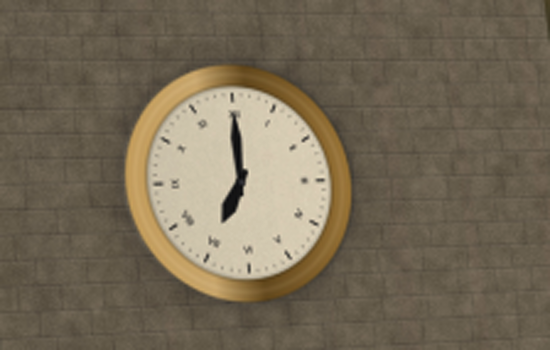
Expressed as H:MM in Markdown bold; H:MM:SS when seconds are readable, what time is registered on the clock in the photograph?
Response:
**7:00**
